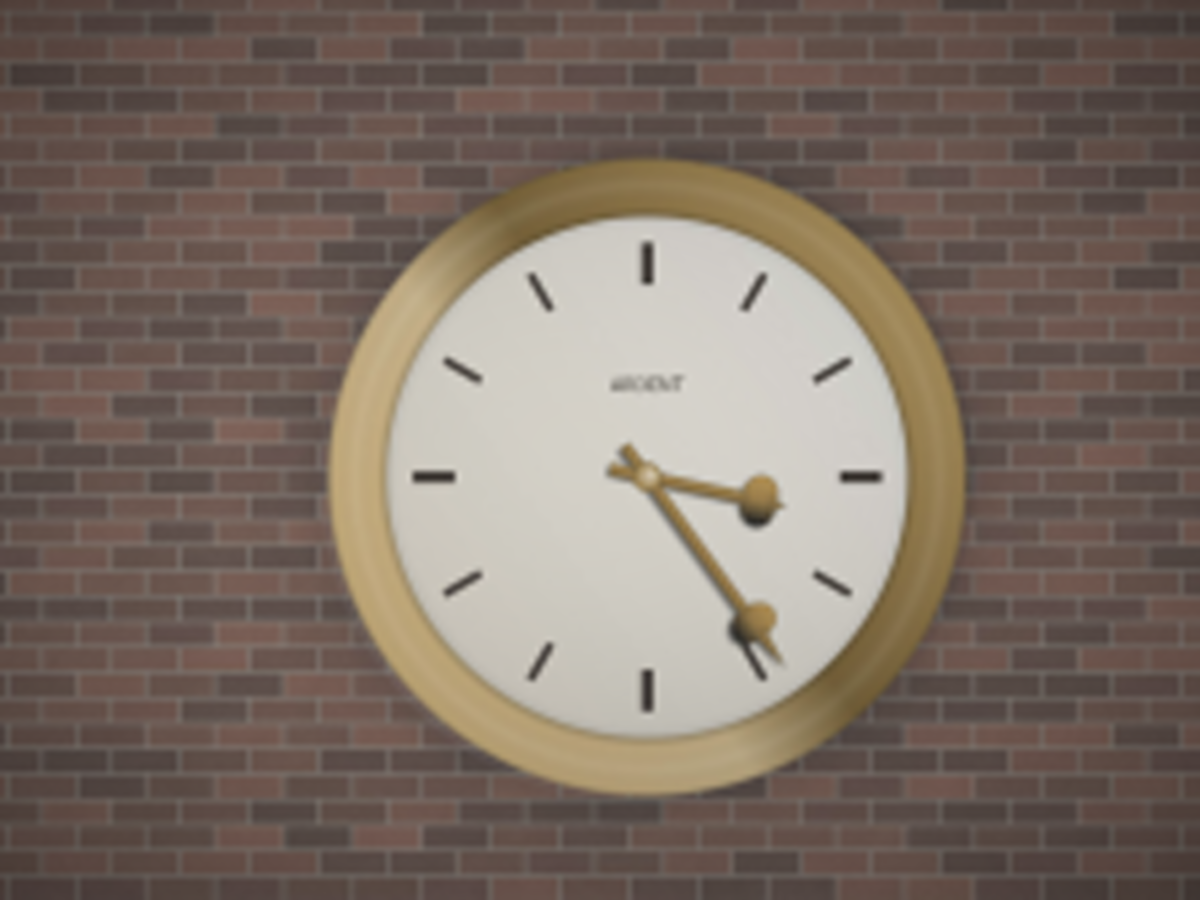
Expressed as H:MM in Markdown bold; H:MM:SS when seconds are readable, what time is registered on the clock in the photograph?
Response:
**3:24**
